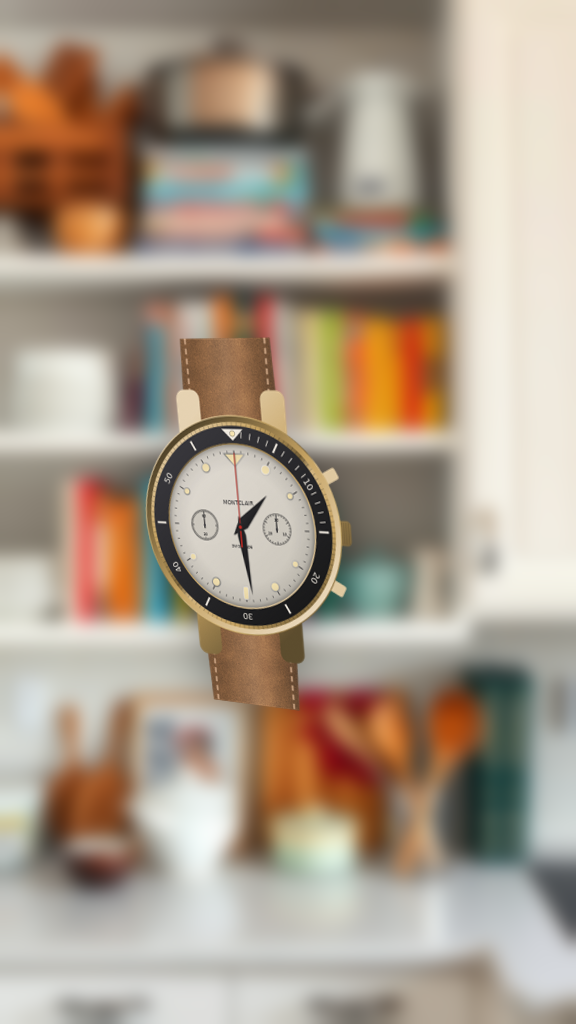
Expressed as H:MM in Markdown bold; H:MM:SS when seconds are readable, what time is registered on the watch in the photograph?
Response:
**1:29**
